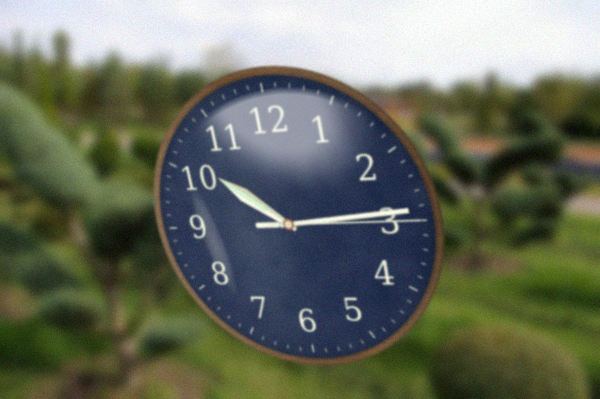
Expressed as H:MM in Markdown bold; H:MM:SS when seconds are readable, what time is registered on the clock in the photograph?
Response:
**10:14:15**
